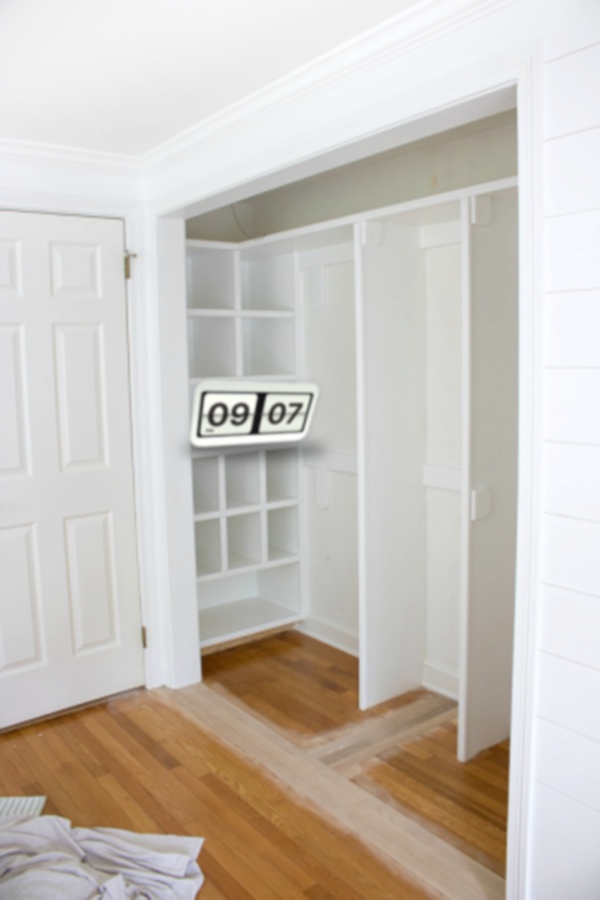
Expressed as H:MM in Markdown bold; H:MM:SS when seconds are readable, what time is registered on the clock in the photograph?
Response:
**9:07**
